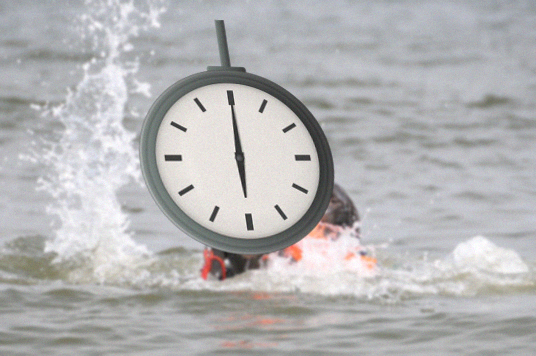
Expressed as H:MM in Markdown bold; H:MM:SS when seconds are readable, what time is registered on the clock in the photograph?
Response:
**6:00**
